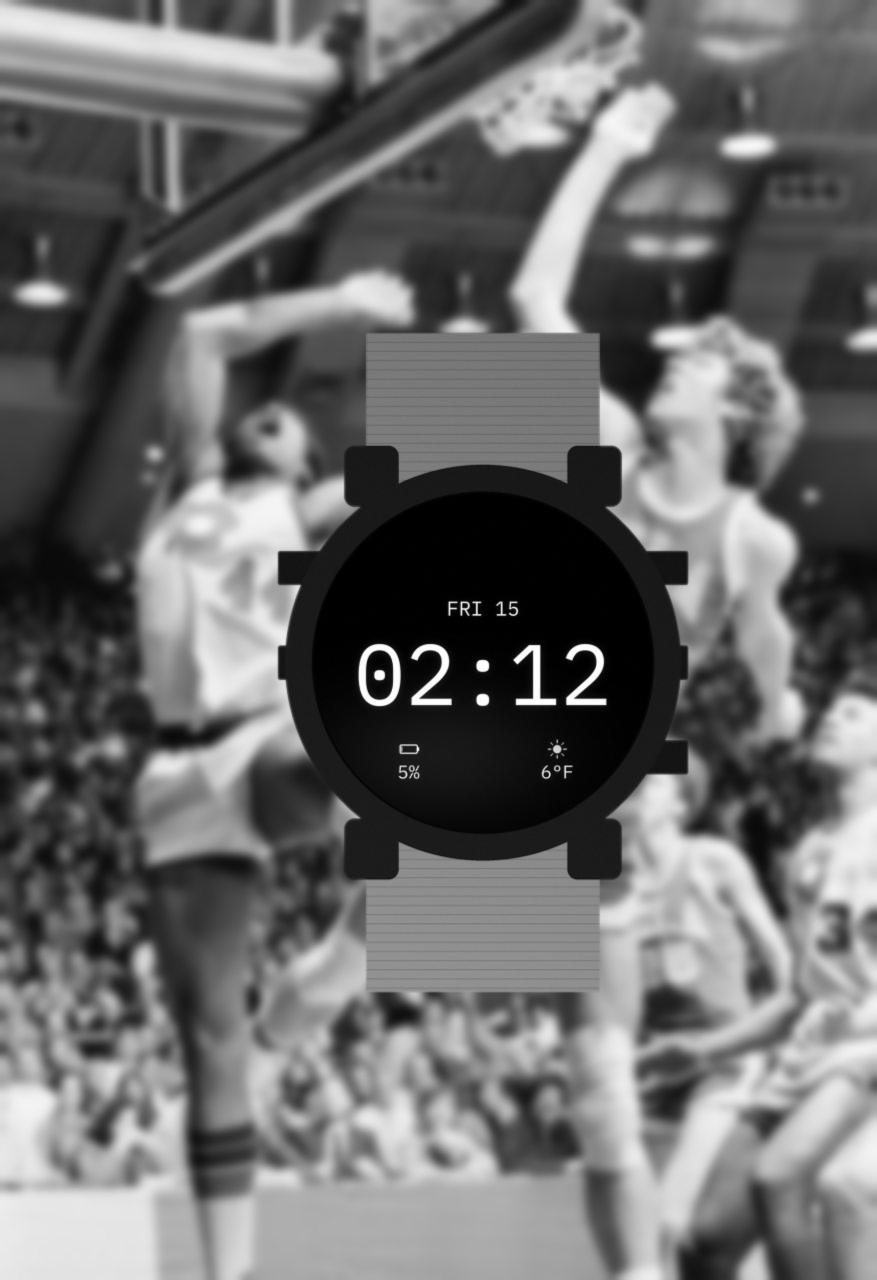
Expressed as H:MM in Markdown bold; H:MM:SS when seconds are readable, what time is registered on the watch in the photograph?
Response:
**2:12**
